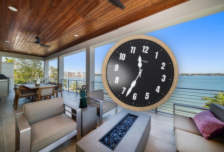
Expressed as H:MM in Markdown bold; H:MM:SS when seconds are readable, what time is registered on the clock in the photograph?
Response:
**11:33**
